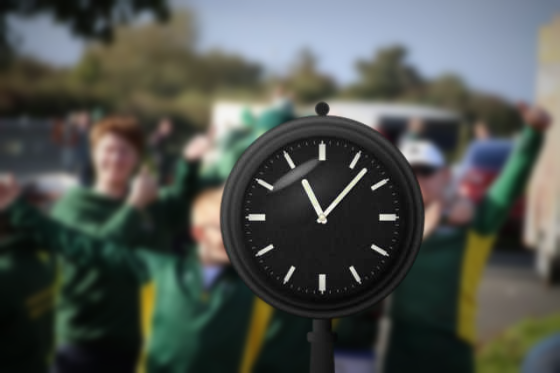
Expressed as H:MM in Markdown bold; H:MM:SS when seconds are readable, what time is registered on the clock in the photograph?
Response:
**11:07**
